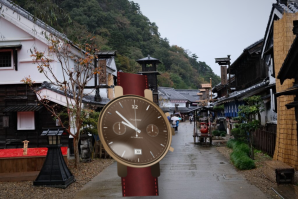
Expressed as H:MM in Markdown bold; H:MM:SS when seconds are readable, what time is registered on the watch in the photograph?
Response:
**9:52**
